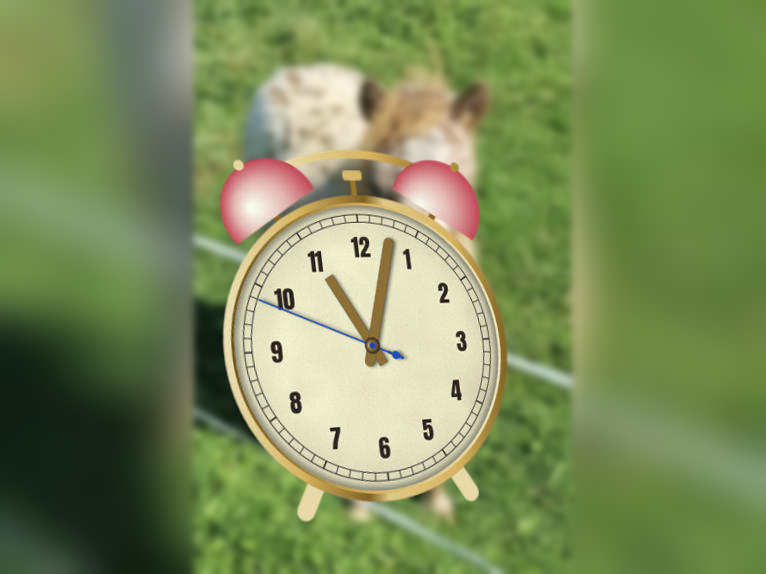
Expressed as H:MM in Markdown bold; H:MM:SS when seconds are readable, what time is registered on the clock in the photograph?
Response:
**11:02:49**
